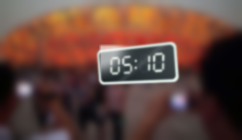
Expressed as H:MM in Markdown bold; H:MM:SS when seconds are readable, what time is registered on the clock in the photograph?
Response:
**5:10**
